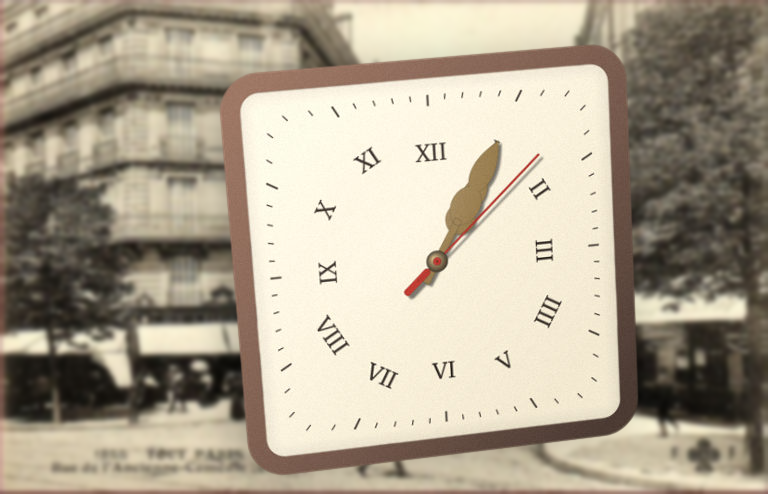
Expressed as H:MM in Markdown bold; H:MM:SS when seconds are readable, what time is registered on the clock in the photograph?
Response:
**1:05:08**
